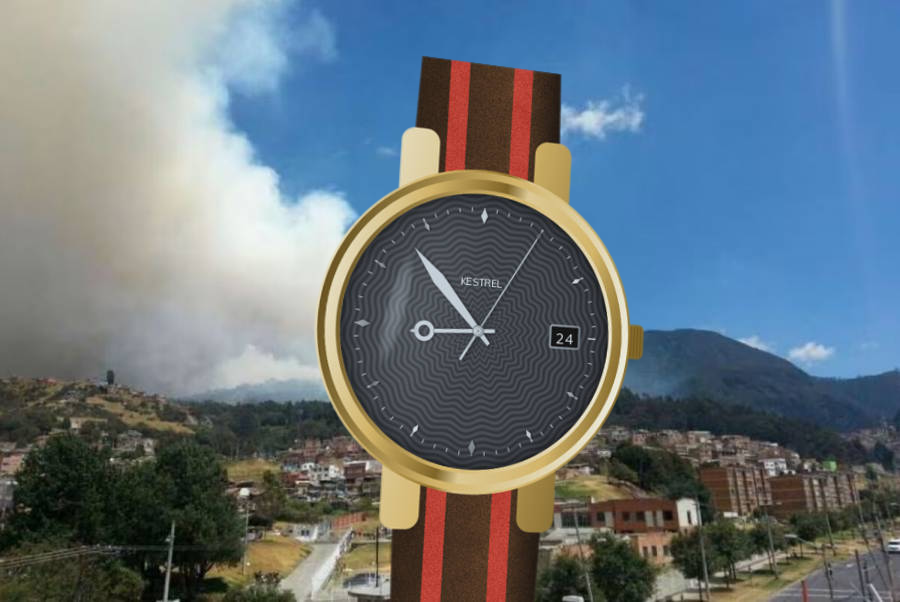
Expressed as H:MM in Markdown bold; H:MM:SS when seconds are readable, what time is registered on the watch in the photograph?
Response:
**8:53:05**
